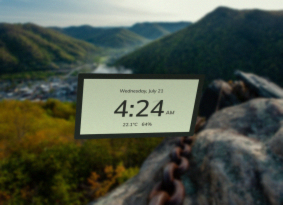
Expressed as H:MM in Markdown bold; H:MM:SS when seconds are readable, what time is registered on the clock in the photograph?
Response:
**4:24**
